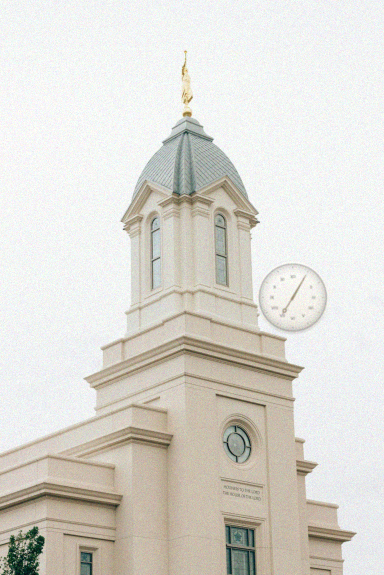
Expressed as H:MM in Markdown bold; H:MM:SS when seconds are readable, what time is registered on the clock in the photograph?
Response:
**7:05**
